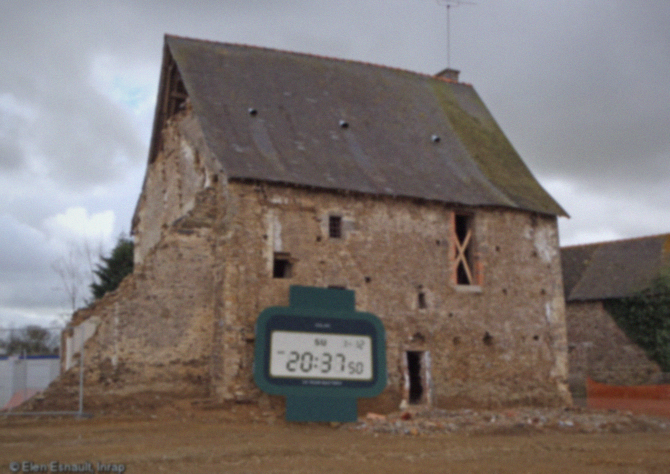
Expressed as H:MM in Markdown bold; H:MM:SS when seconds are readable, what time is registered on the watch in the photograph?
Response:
**20:37**
